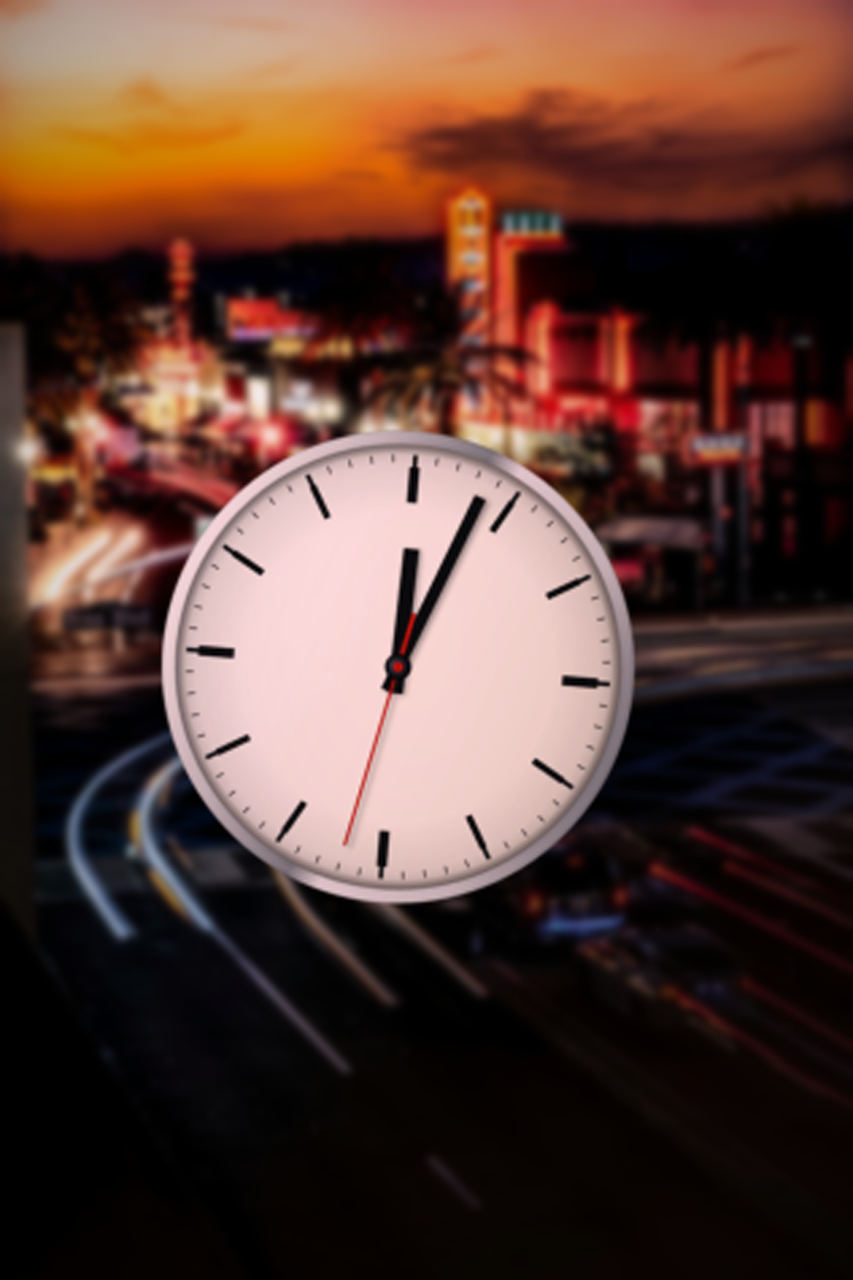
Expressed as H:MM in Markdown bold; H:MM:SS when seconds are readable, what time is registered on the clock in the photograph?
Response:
**12:03:32**
